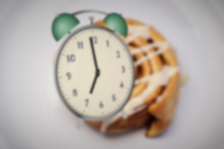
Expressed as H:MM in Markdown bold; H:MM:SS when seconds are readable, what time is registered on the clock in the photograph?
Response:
**6:59**
